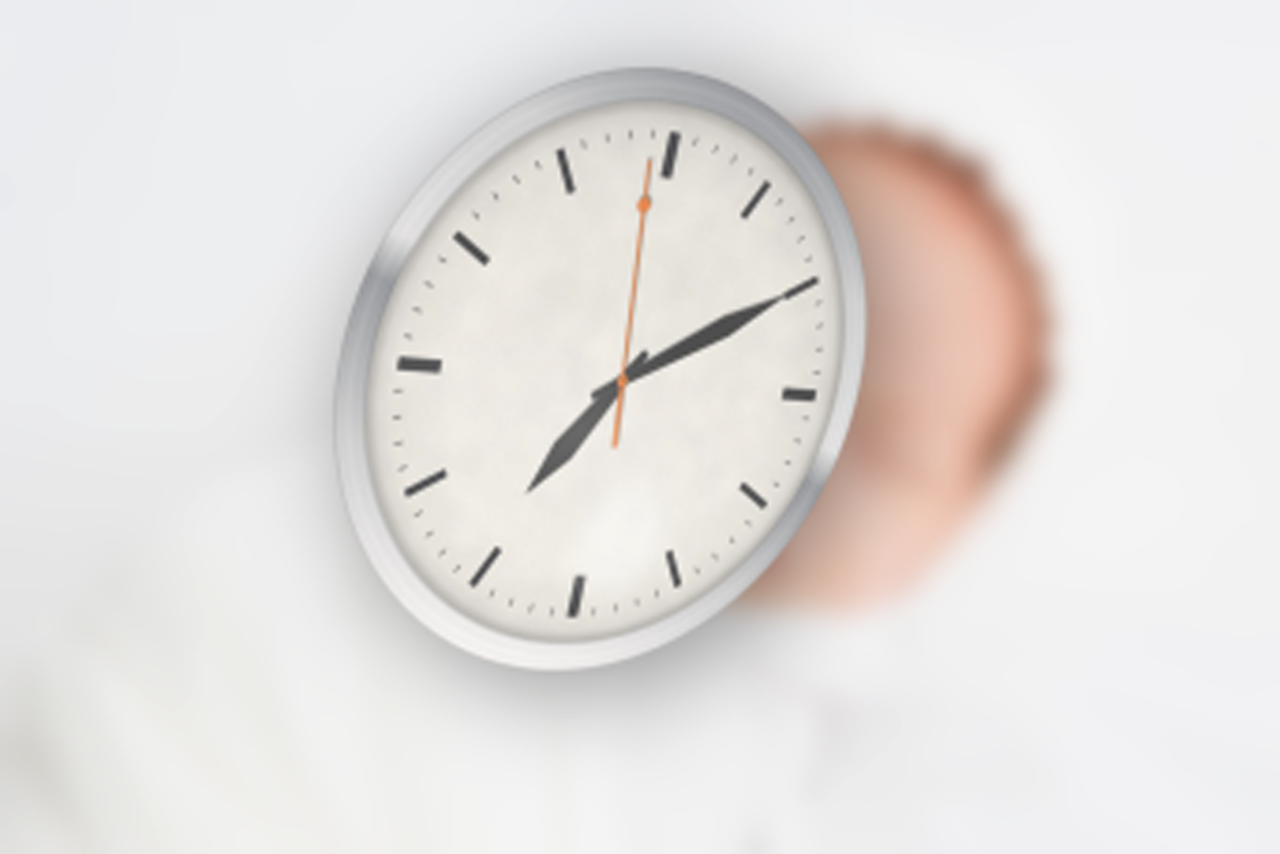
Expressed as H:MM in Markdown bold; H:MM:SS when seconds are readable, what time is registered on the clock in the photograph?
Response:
**7:09:59**
